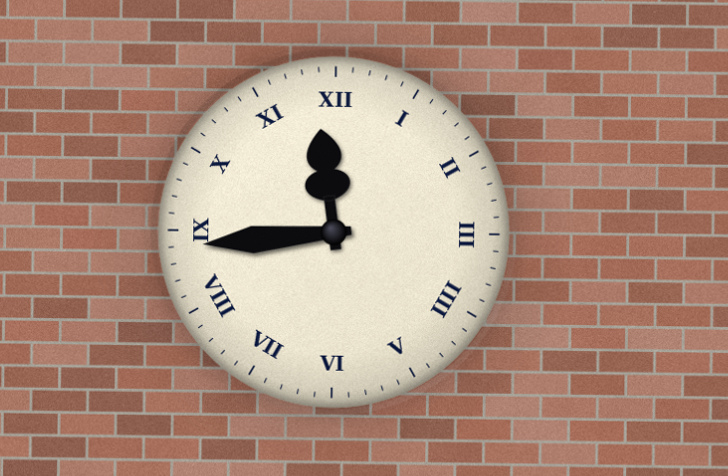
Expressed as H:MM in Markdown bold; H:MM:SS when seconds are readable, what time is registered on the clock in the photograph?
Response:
**11:44**
